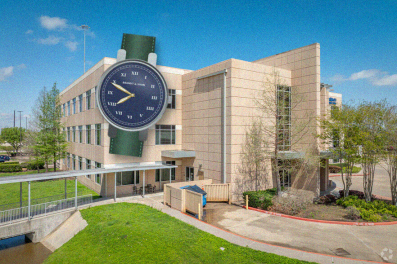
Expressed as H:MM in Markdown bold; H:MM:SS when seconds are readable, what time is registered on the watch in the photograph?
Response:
**7:49**
